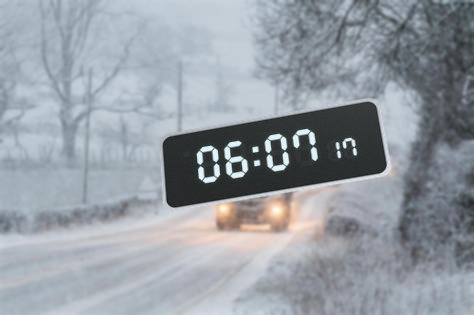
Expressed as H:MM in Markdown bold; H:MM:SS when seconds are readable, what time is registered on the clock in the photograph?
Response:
**6:07:17**
